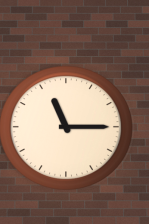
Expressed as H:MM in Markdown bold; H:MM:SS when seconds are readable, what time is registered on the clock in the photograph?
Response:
**11:15**
